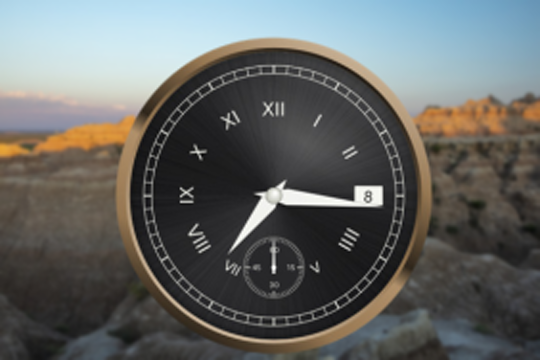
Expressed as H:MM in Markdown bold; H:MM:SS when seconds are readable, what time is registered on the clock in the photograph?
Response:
**7:16**
